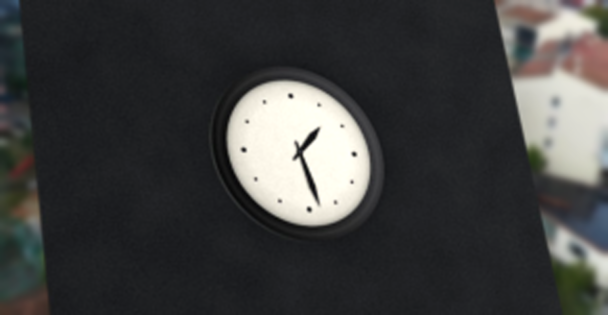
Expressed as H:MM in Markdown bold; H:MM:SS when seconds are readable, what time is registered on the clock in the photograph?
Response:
**1:28**
